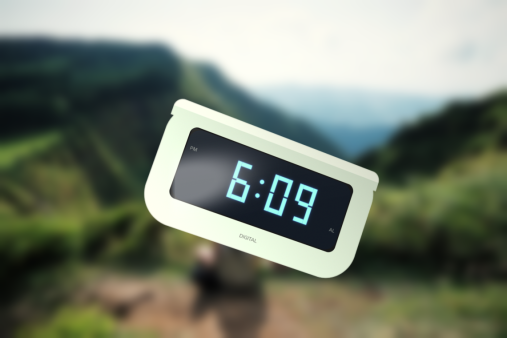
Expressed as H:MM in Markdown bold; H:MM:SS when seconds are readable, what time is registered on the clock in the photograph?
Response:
**6:09**
